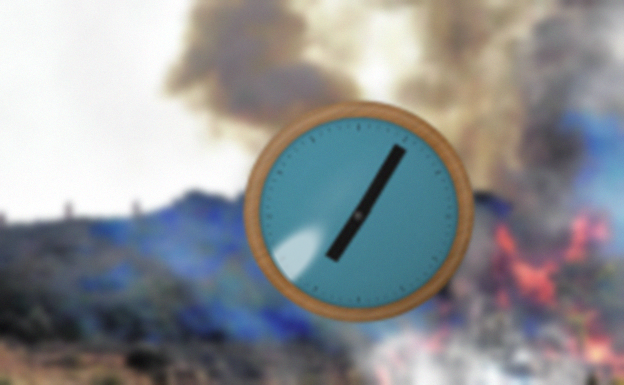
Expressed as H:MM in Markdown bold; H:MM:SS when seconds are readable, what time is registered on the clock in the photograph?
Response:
**7:05**
